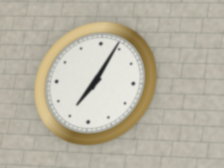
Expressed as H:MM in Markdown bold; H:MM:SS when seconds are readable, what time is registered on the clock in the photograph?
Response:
**7:04**
